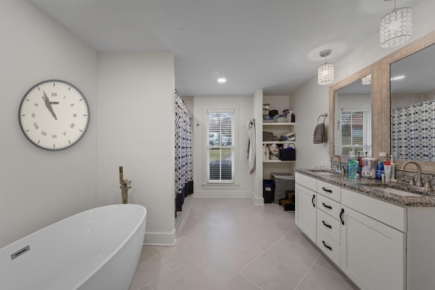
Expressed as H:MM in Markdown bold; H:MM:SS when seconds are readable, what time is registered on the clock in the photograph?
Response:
**10:56**
